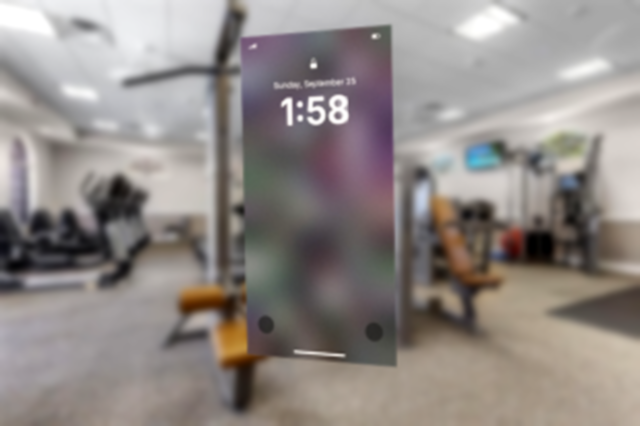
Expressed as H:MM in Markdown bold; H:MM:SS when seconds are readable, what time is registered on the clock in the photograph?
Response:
**1:58**
